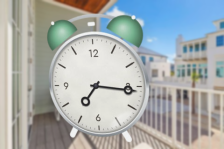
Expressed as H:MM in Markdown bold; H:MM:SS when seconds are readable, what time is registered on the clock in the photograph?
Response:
**7:16**
